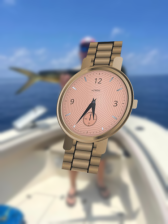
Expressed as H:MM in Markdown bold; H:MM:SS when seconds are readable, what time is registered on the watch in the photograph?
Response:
**5:35**
